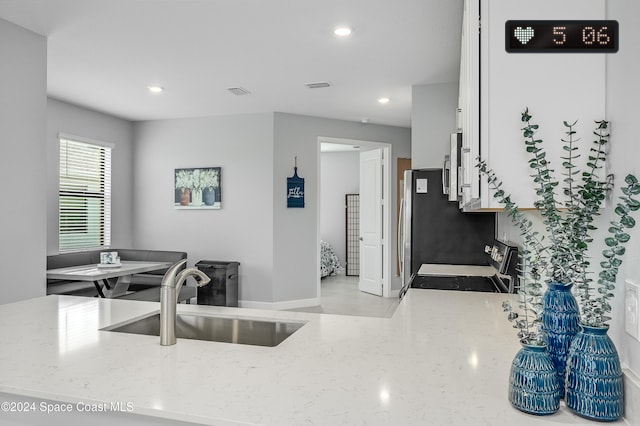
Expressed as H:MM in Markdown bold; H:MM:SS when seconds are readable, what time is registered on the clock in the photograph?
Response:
**5:06**
